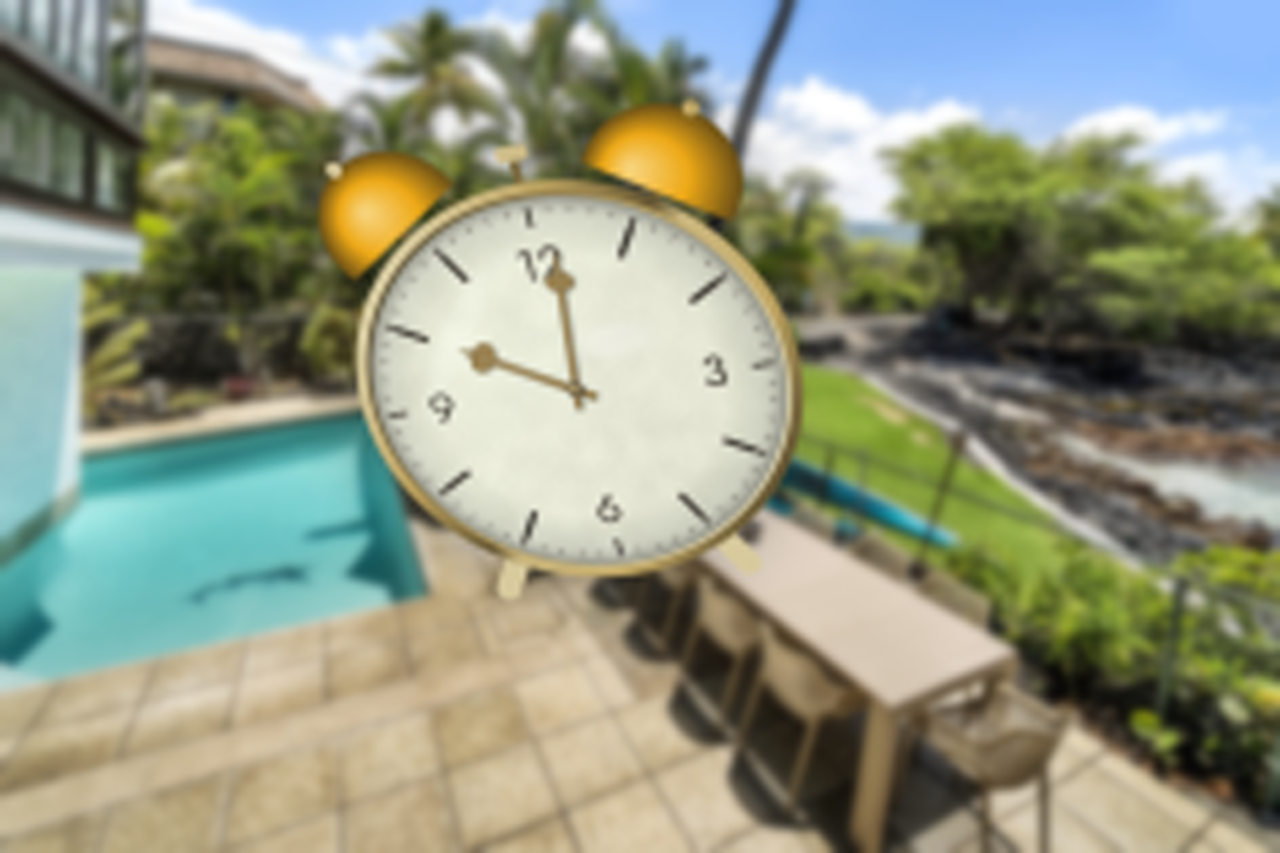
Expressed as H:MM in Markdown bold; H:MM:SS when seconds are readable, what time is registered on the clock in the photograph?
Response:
**10:01**
